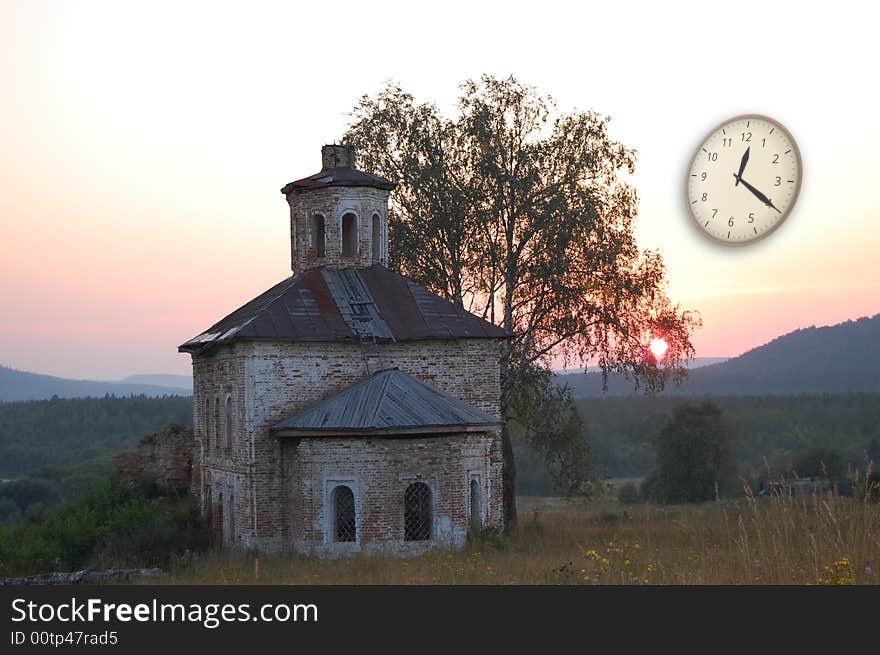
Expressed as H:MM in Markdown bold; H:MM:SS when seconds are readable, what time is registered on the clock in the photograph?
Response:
**12:20**
